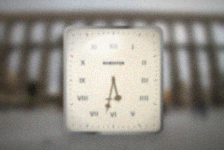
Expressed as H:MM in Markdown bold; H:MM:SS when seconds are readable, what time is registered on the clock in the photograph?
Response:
**5:32**
